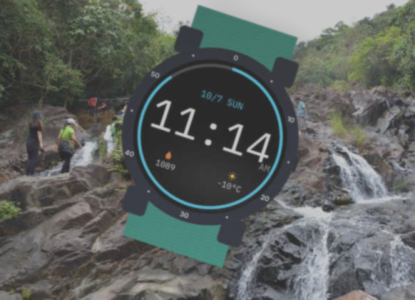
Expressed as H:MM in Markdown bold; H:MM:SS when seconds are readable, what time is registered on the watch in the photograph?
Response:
**11:14**
